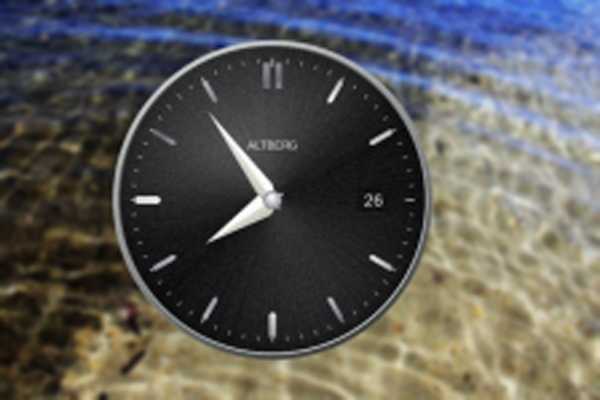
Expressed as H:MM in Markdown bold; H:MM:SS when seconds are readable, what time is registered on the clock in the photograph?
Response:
**7:54**
